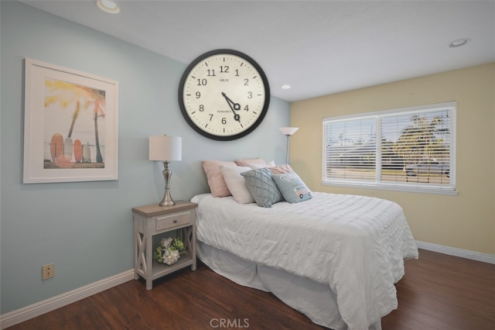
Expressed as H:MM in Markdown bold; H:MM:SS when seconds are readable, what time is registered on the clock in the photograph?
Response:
**4:25**
